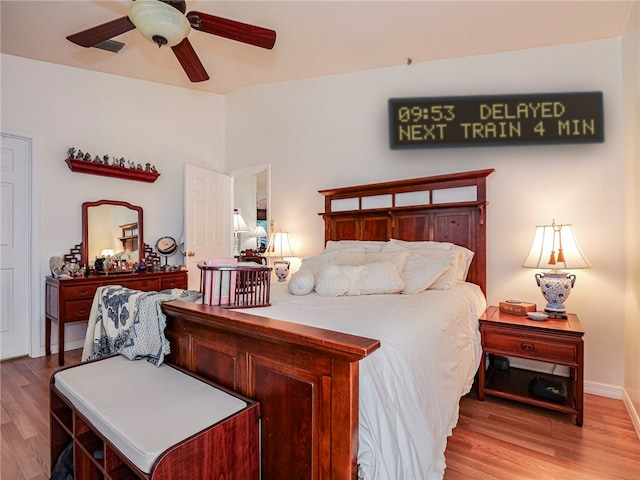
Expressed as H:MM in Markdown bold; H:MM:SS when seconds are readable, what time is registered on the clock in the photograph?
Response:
**9:53**
